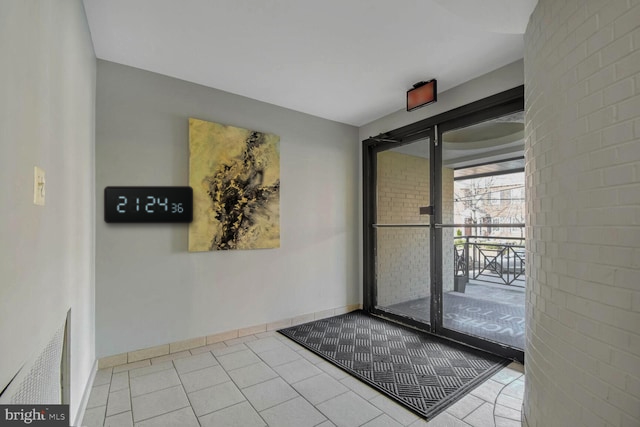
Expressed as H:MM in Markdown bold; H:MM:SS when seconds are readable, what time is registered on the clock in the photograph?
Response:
**21:24:36**
